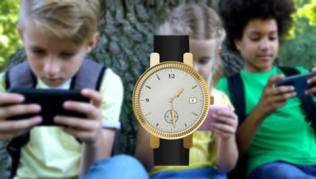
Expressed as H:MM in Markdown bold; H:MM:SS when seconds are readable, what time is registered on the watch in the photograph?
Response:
**1:29**
